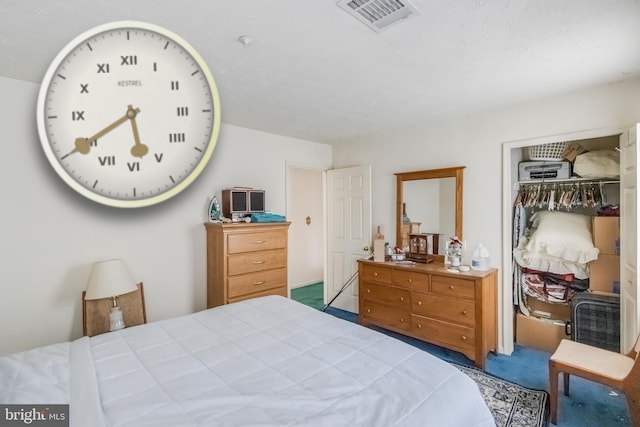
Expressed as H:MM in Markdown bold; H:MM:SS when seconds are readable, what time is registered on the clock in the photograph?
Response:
**5:40**
